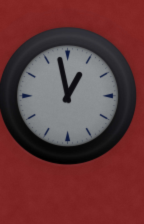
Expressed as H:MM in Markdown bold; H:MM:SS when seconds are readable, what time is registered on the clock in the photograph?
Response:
**12:58**
